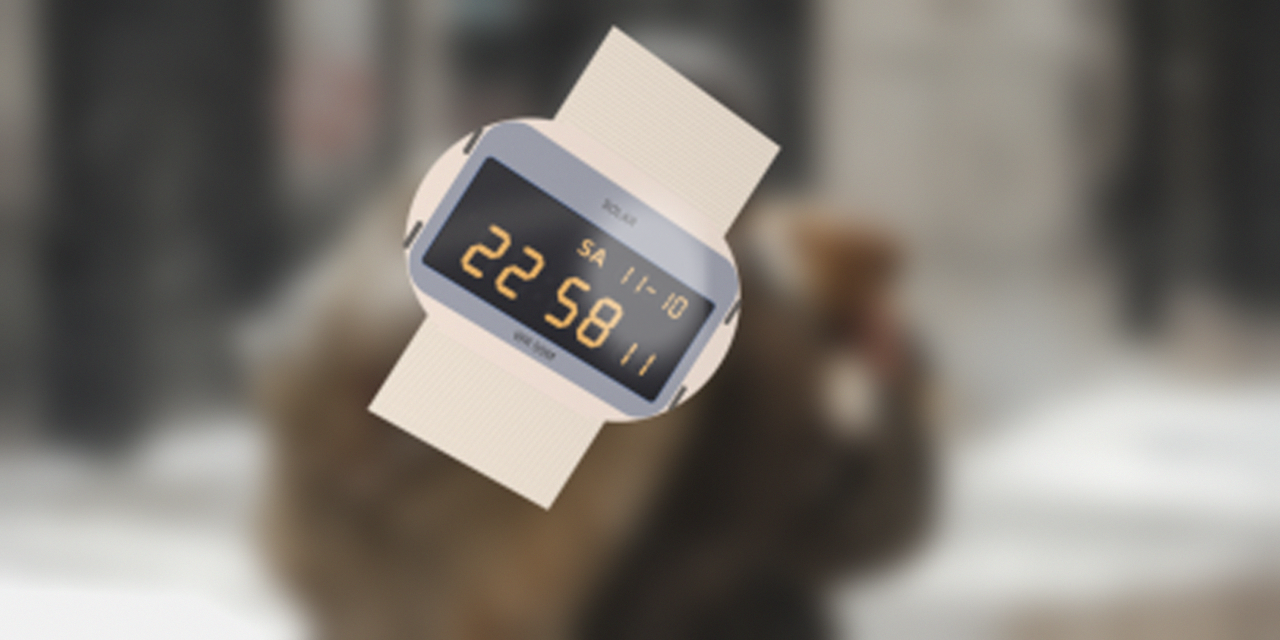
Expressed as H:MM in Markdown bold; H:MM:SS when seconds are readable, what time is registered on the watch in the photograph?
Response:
**22:58:11**
